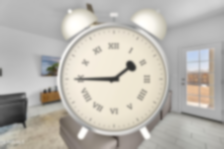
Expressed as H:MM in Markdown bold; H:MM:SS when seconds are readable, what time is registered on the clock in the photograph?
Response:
**1:45**
